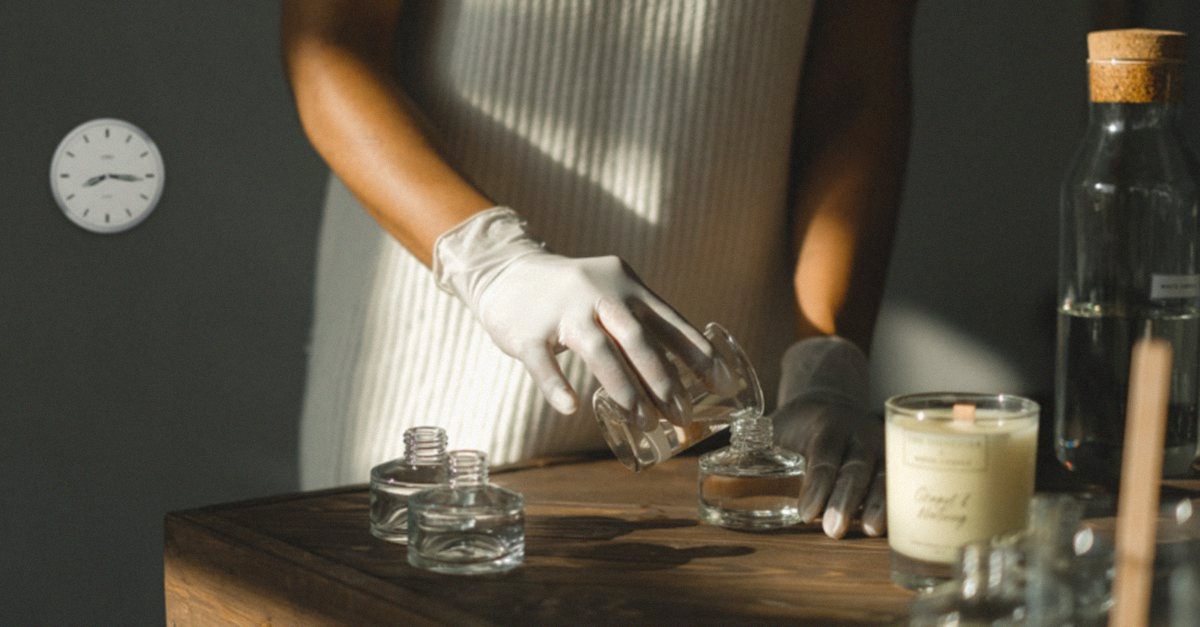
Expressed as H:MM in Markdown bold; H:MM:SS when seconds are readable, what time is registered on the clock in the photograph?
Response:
**8:16**
